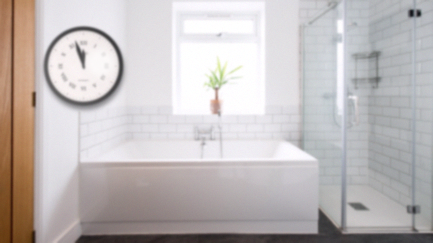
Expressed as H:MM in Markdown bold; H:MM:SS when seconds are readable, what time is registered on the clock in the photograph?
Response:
**11:57**
